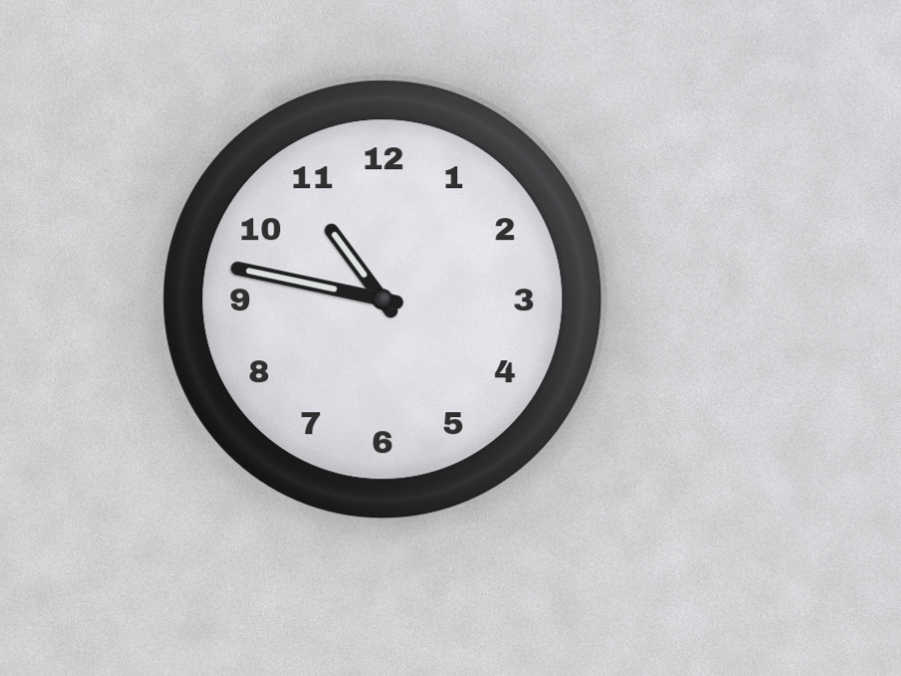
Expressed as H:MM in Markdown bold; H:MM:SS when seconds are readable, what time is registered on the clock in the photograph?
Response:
**10:47**
